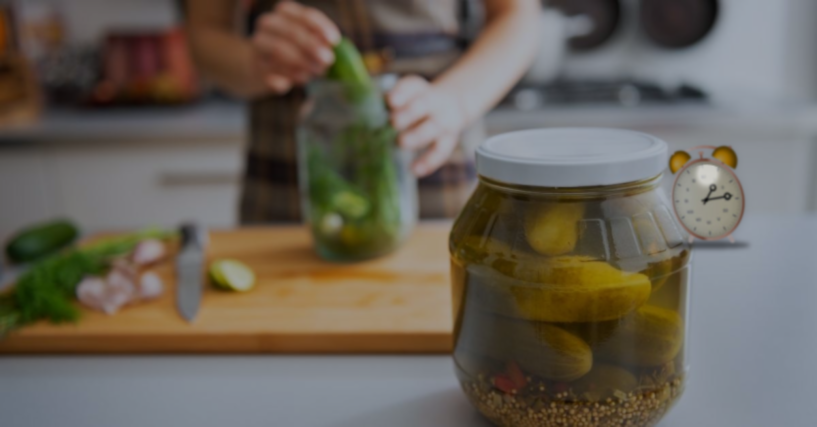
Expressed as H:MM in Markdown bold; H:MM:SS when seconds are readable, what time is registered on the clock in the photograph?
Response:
**1:14**
